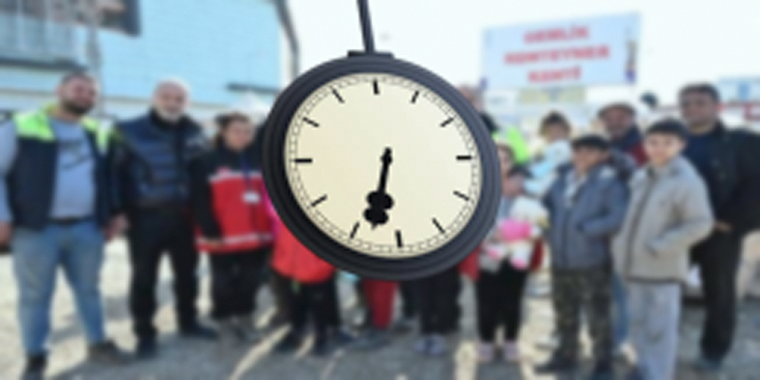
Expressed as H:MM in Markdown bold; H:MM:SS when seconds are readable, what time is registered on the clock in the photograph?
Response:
**6:33**
